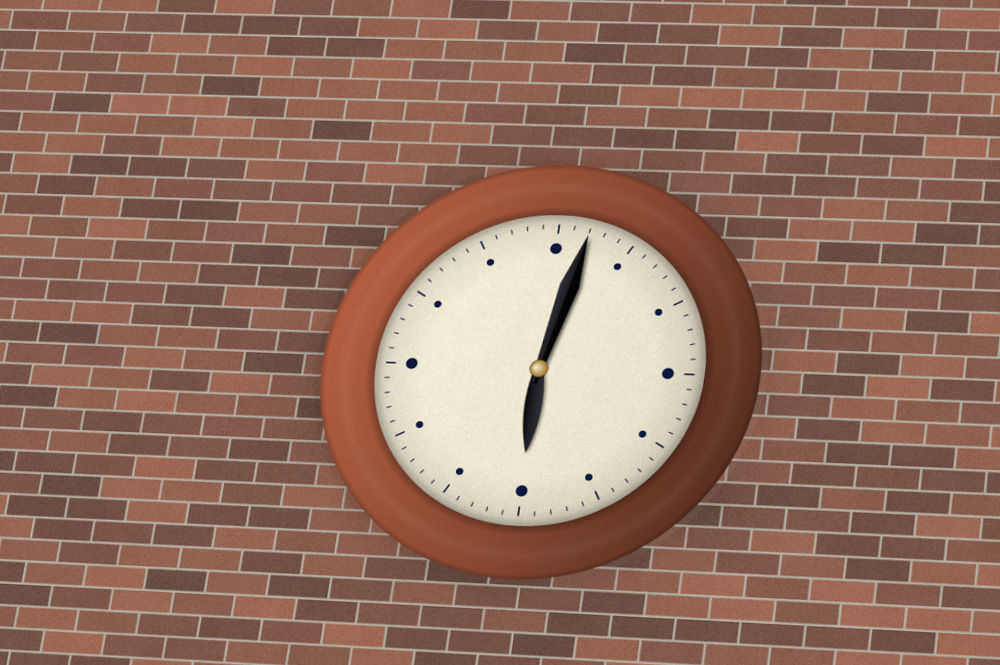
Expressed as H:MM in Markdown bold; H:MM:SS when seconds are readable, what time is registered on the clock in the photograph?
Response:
**6:02**
